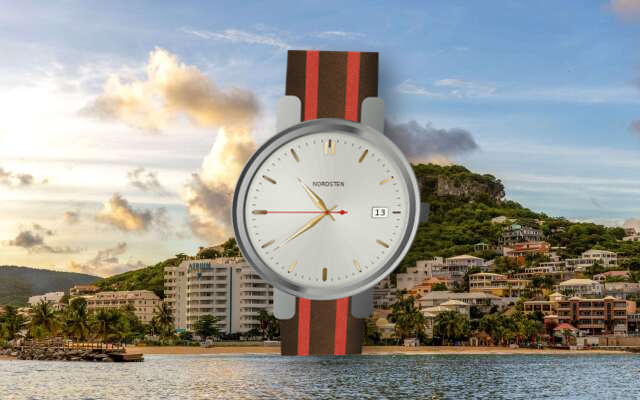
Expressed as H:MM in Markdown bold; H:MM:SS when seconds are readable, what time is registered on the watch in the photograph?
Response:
**10:38:45**
